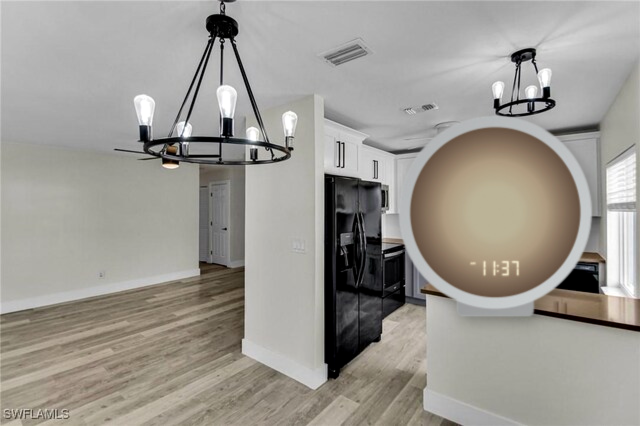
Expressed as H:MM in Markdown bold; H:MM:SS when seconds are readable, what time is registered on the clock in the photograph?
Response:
**11:37**
